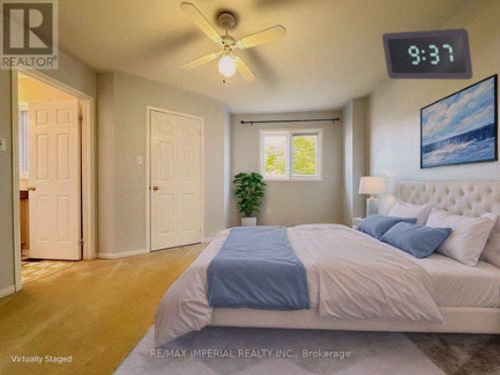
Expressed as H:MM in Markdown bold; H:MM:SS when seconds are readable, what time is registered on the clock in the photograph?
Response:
**9:37**
